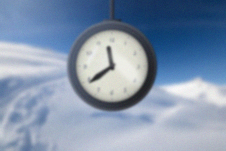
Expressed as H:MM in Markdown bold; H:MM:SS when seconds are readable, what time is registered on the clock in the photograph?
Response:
**11:39**
